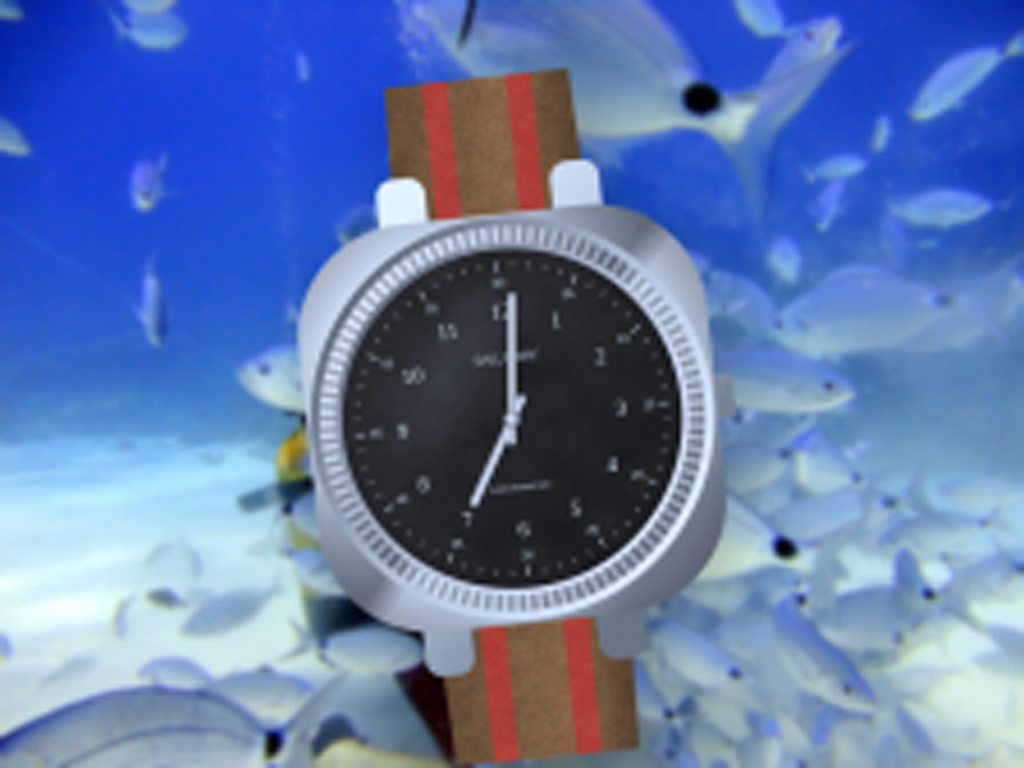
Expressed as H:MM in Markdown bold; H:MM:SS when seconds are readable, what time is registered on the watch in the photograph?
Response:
**7:01**
